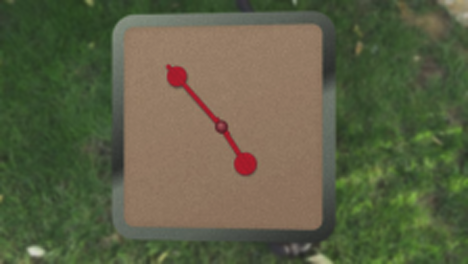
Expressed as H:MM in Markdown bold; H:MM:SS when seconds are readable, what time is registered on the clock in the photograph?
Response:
**4:53**
